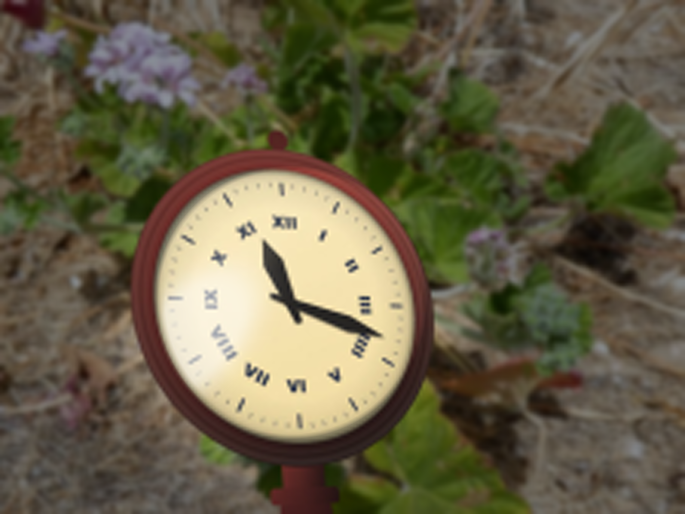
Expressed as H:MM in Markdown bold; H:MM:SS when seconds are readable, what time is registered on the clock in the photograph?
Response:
**11:18**
